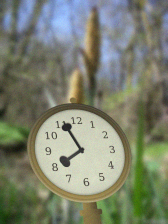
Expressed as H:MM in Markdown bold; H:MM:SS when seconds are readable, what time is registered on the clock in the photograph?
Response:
**7:56**
